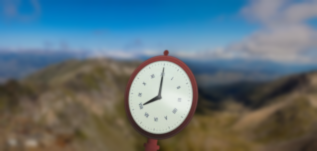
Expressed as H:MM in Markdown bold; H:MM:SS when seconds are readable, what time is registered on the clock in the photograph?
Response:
**8:00**
